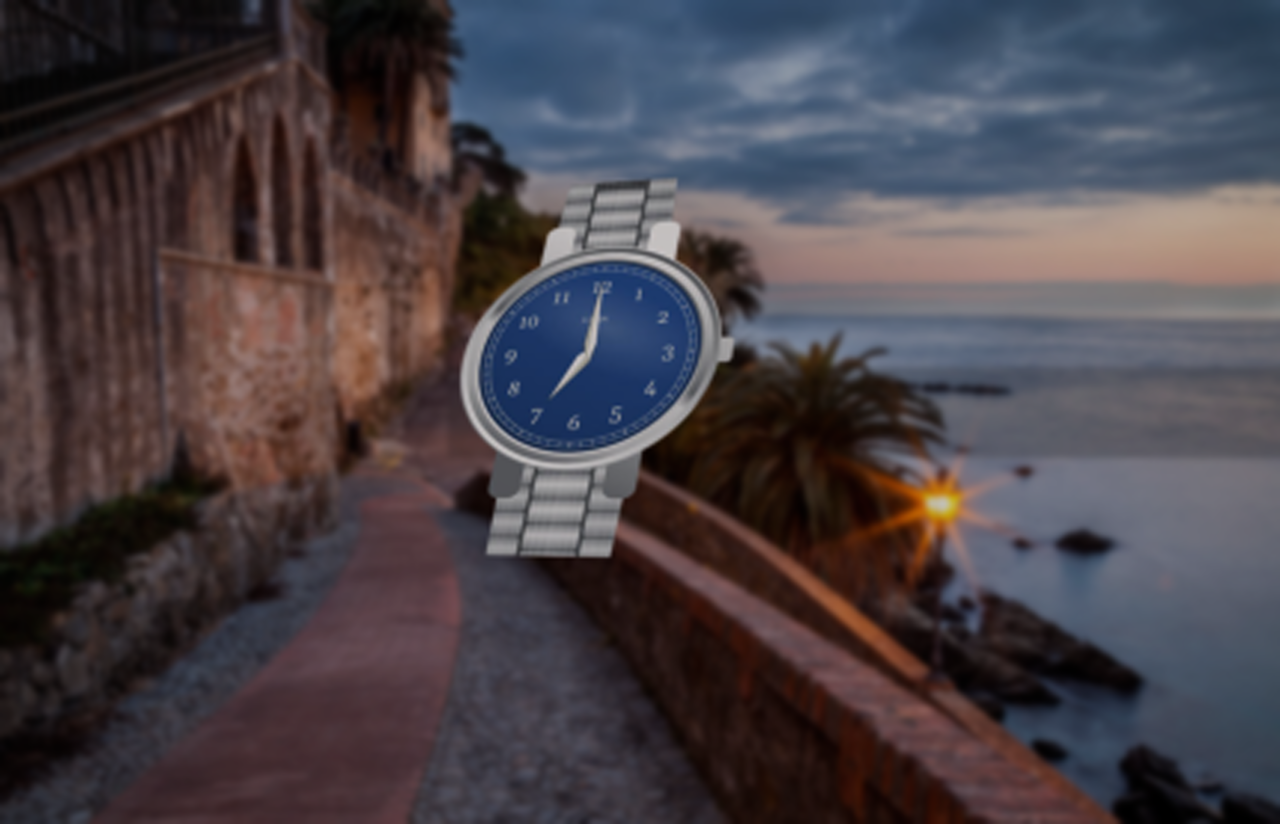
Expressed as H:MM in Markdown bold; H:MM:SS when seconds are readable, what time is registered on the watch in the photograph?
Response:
**7:00**
